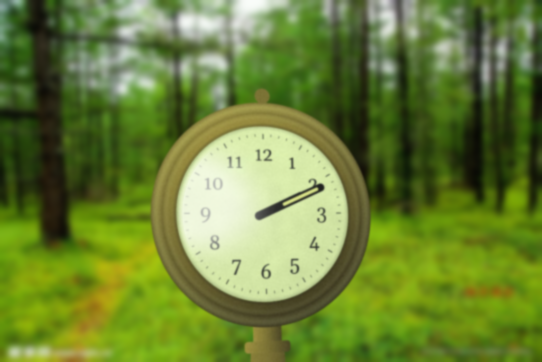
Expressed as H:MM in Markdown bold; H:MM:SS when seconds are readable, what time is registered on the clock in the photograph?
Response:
**2:11**
